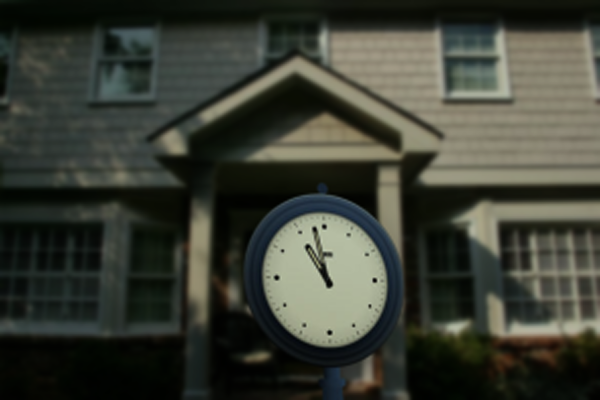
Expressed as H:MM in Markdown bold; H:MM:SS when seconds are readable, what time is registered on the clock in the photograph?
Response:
**10:58**
